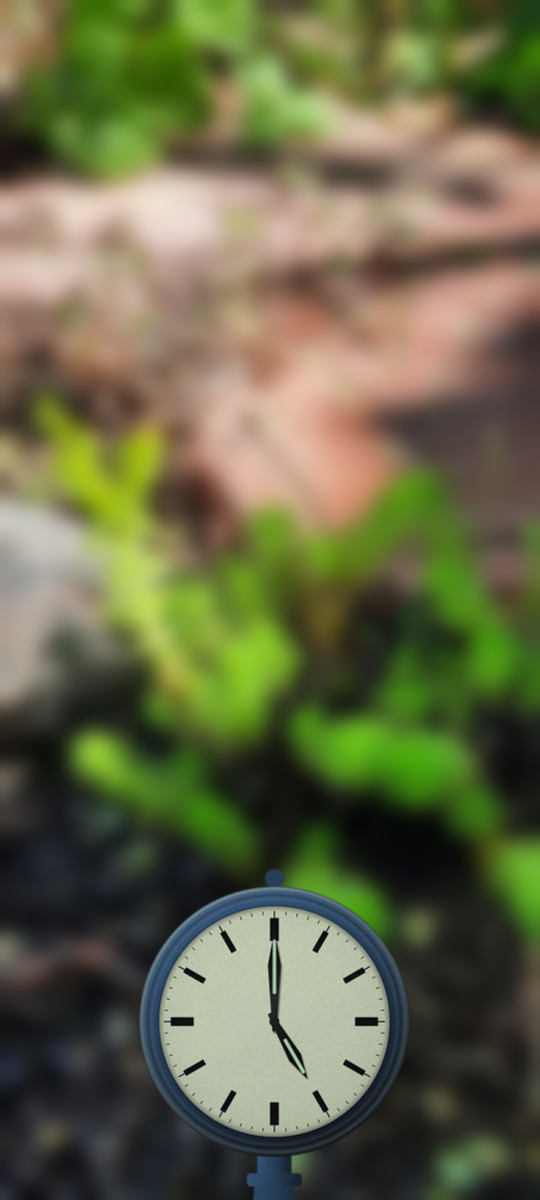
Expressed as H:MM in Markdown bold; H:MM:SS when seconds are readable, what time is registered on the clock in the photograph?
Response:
**5:00**
